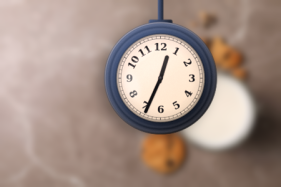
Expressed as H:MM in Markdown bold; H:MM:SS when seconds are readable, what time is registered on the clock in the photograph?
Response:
**12:34**
